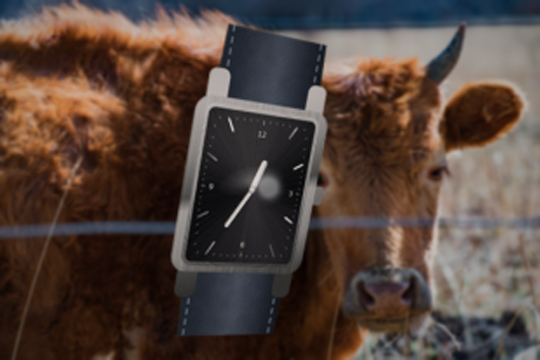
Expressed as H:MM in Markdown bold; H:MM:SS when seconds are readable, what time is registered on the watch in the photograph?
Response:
**12:35**
